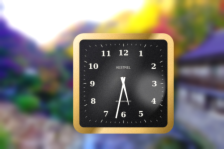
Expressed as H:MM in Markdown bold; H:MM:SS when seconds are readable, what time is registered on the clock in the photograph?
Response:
**5:32**
